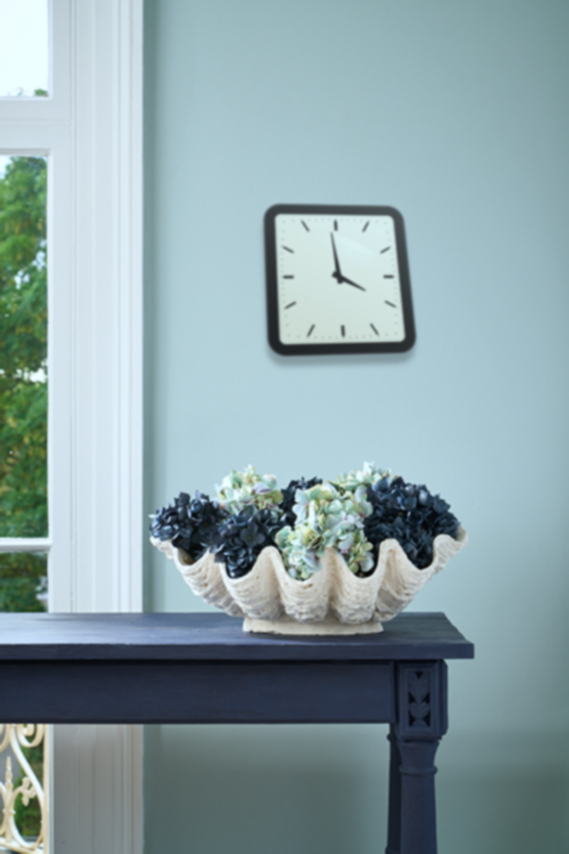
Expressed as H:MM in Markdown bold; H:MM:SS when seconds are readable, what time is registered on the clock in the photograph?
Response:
**3:59**
